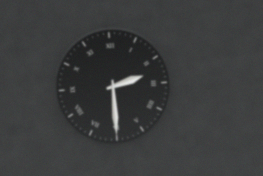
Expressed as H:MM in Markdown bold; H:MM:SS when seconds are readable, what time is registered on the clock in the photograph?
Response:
**2:30**
